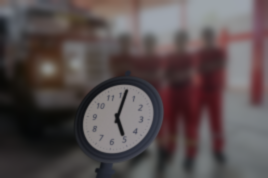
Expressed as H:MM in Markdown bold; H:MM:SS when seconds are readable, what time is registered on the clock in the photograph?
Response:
**5:01**
